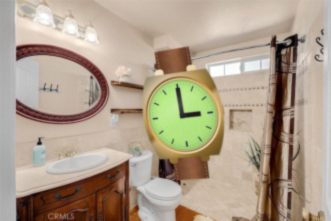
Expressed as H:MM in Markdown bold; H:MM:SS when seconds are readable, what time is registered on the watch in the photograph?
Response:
**3:00**
